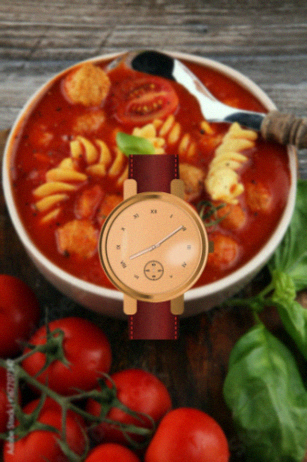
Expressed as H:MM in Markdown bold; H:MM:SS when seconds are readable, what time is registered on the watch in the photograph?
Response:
**8:09**
